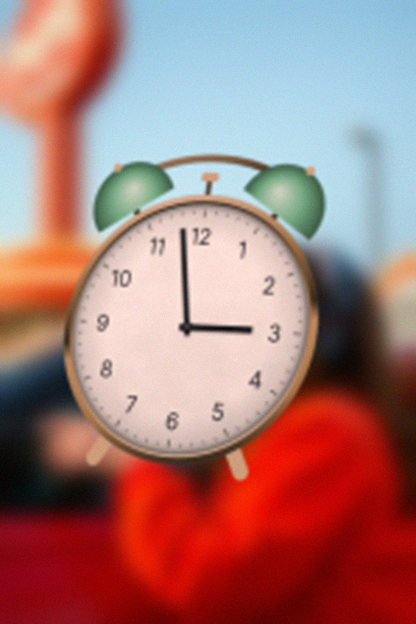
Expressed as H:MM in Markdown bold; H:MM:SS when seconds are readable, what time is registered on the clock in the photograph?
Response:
**2:58**
